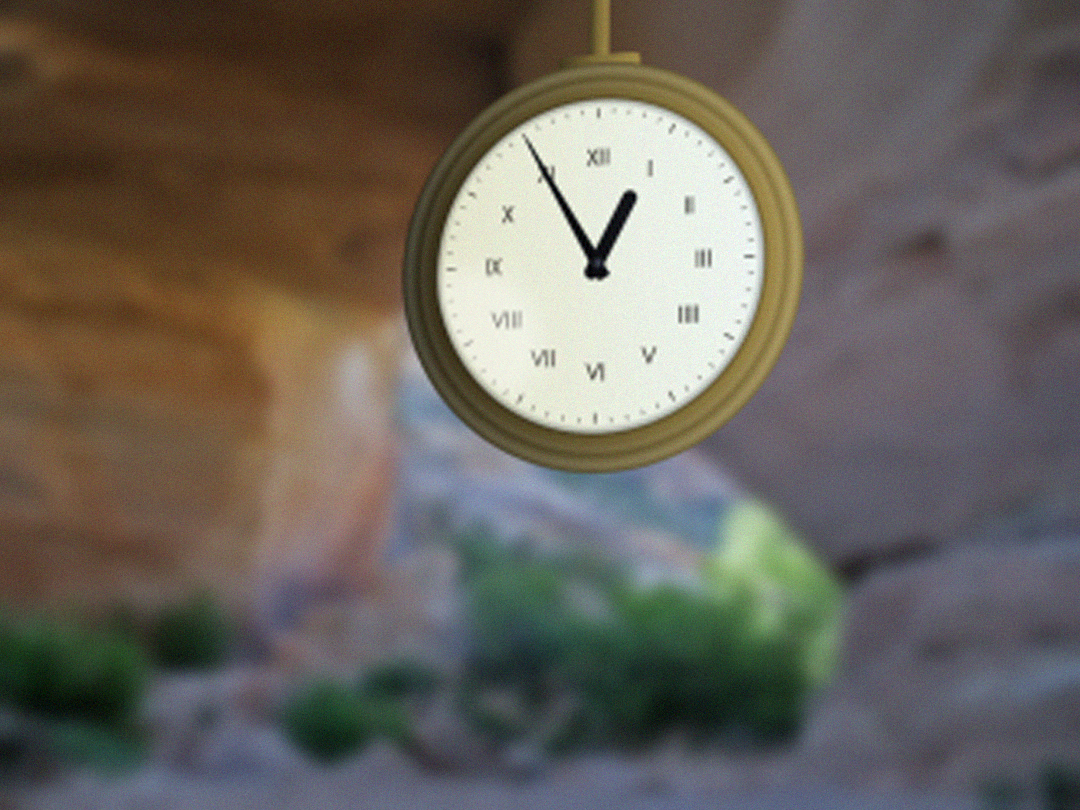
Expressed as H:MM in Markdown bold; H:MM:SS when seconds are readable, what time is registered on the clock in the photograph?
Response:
**12:55**
